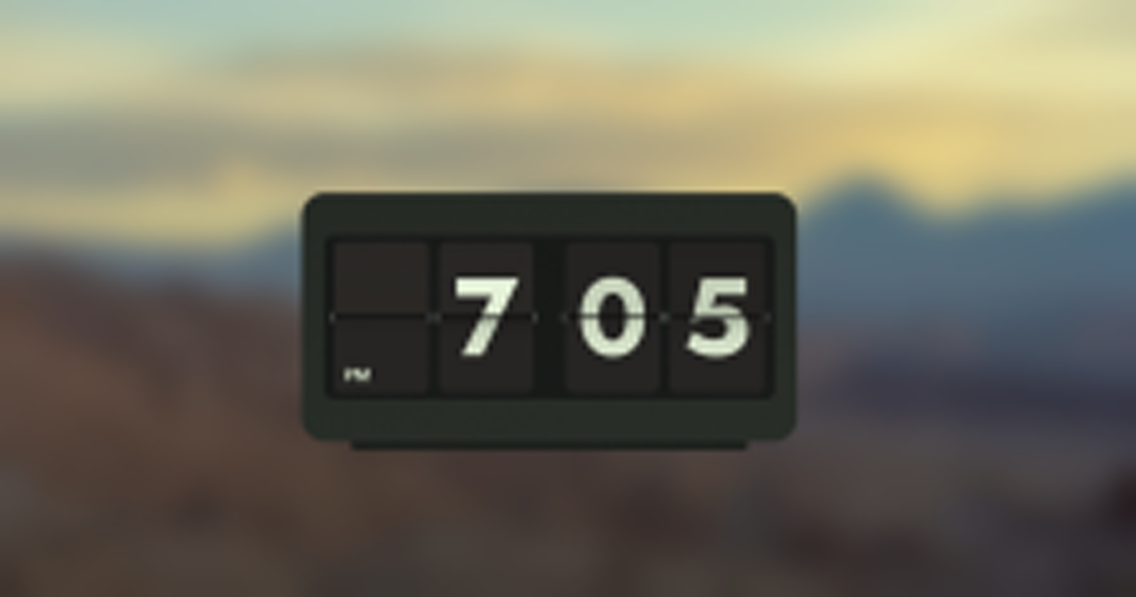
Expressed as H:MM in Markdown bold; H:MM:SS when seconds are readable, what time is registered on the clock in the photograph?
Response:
**7:05**
